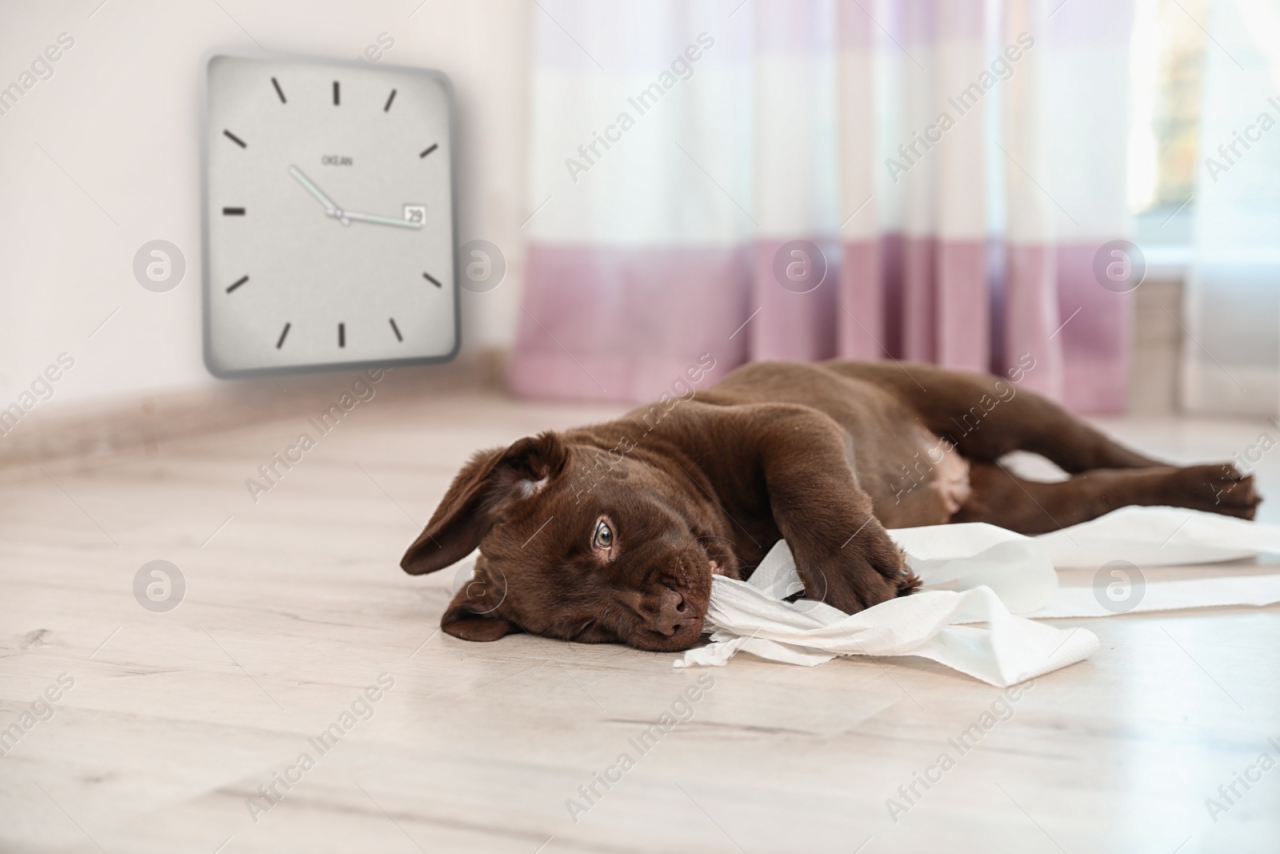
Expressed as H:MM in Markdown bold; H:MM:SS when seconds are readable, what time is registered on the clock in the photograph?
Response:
**10:16**
